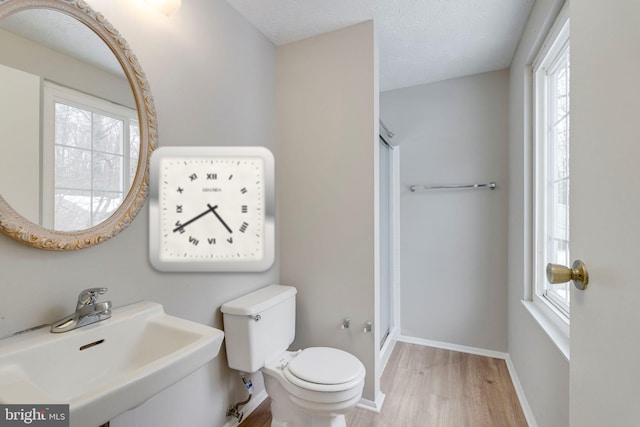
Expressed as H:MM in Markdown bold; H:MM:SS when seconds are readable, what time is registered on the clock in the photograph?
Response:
**4:40**
